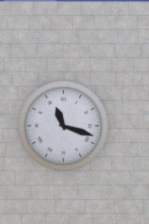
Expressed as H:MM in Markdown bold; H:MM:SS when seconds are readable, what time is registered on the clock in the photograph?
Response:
**11:18**
